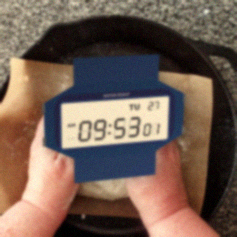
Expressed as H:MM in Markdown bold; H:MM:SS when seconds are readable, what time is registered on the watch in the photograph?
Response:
**9:53:01**
